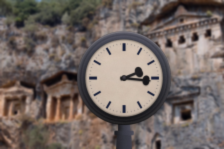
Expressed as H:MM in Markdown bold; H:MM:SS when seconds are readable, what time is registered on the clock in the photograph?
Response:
**2:16**
